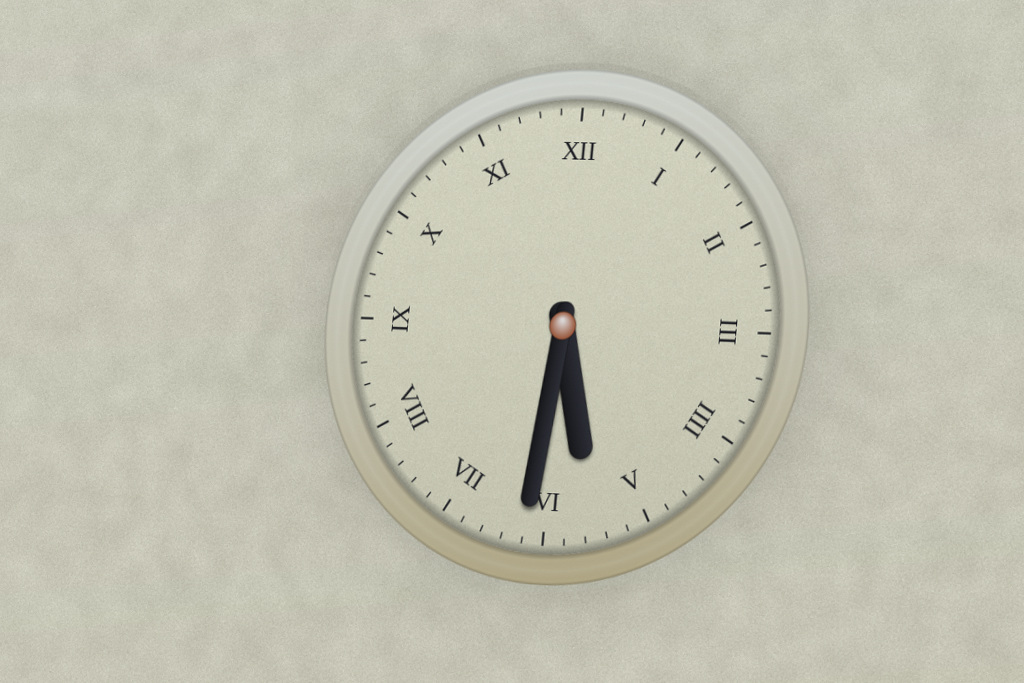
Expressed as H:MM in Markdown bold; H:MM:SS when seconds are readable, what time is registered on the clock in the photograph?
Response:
**5:31**
